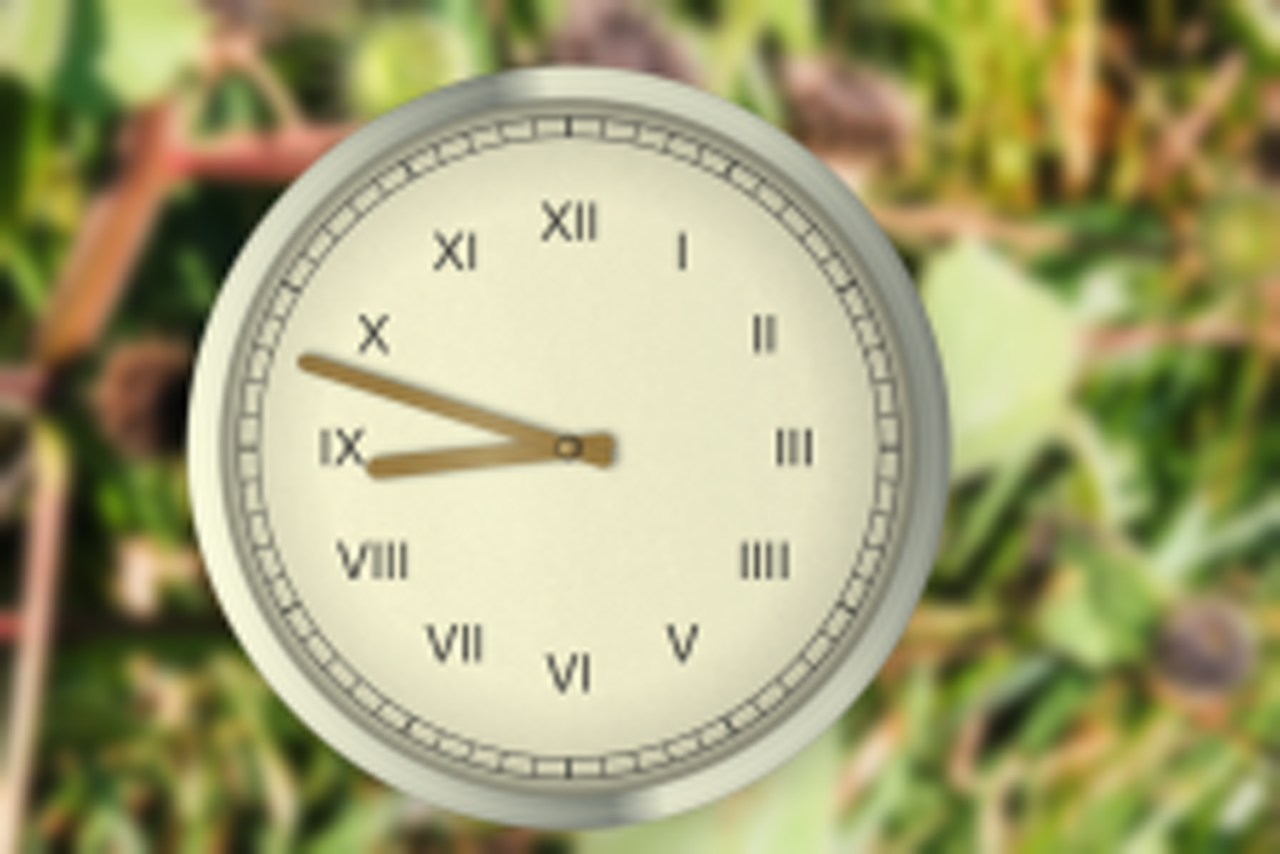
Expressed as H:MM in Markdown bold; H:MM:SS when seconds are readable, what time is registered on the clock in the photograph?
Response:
**8:48**
